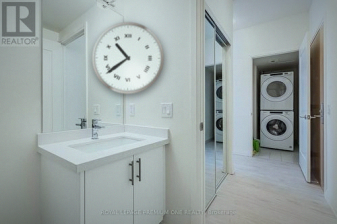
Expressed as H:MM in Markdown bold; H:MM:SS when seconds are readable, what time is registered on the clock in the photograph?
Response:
**10:39**
